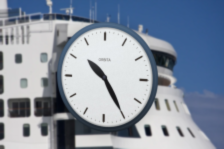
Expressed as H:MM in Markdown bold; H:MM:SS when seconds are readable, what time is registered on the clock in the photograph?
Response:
**10:25**
